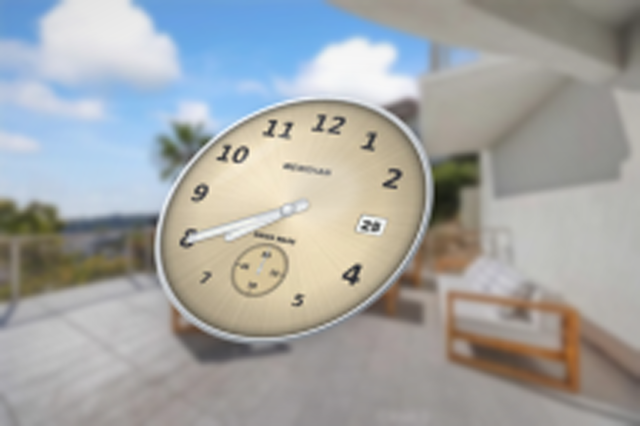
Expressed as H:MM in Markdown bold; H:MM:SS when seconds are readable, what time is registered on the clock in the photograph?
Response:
**7:40**
